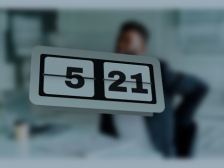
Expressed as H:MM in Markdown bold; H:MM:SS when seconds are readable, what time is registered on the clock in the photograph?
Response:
**5:21**
